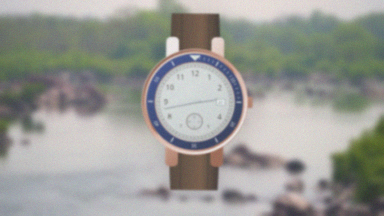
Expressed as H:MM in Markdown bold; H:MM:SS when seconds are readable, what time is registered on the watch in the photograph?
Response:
**2:43**
